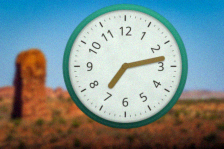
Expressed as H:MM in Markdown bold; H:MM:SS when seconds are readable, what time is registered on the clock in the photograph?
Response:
**7:13**
